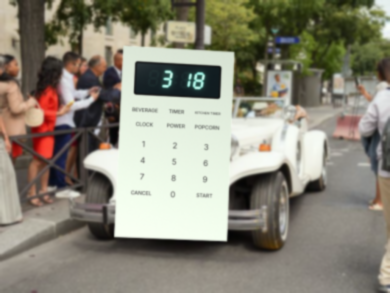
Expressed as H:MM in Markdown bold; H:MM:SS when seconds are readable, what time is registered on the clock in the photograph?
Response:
**3:18**
